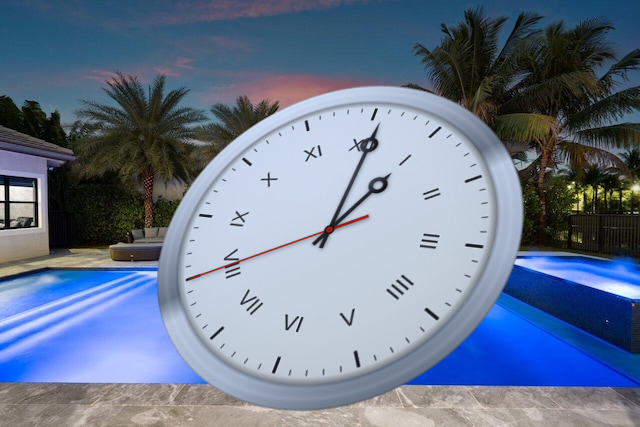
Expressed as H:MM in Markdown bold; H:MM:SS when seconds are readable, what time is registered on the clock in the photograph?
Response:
**1:00:40**
